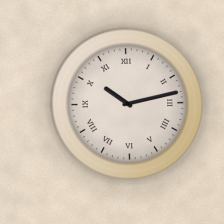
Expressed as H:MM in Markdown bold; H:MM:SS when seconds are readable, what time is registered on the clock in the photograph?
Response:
**10:13**
